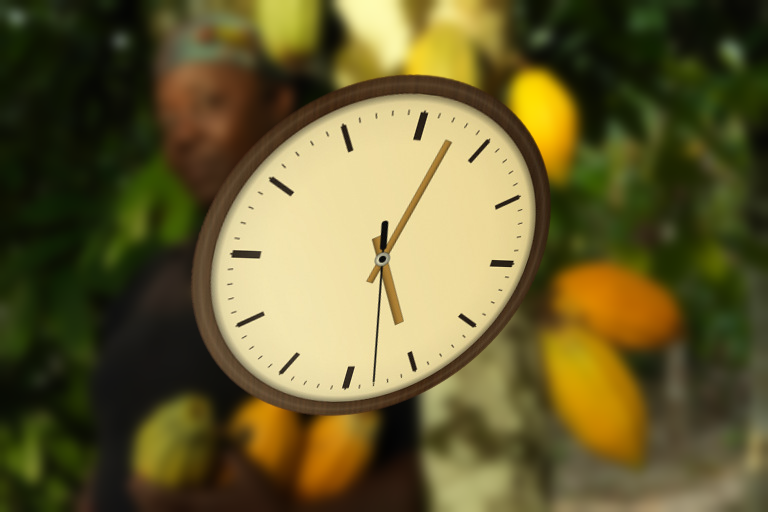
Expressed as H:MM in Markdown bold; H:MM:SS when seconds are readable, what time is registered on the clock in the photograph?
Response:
**5:02:28**
